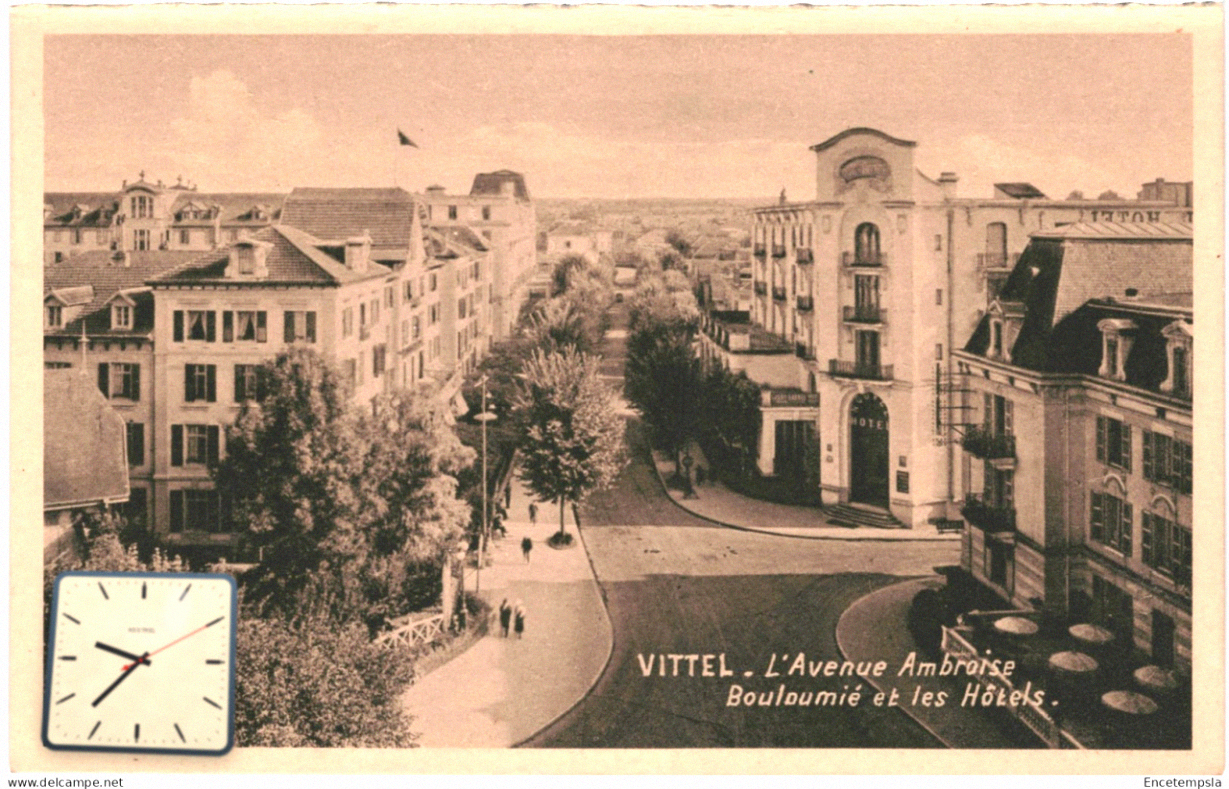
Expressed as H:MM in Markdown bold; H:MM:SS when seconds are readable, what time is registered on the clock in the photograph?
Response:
**9:37:10**
